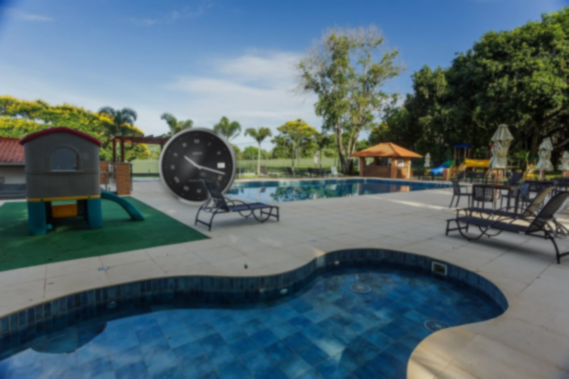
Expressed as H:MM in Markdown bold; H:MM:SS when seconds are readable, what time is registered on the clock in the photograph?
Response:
**10:18**
